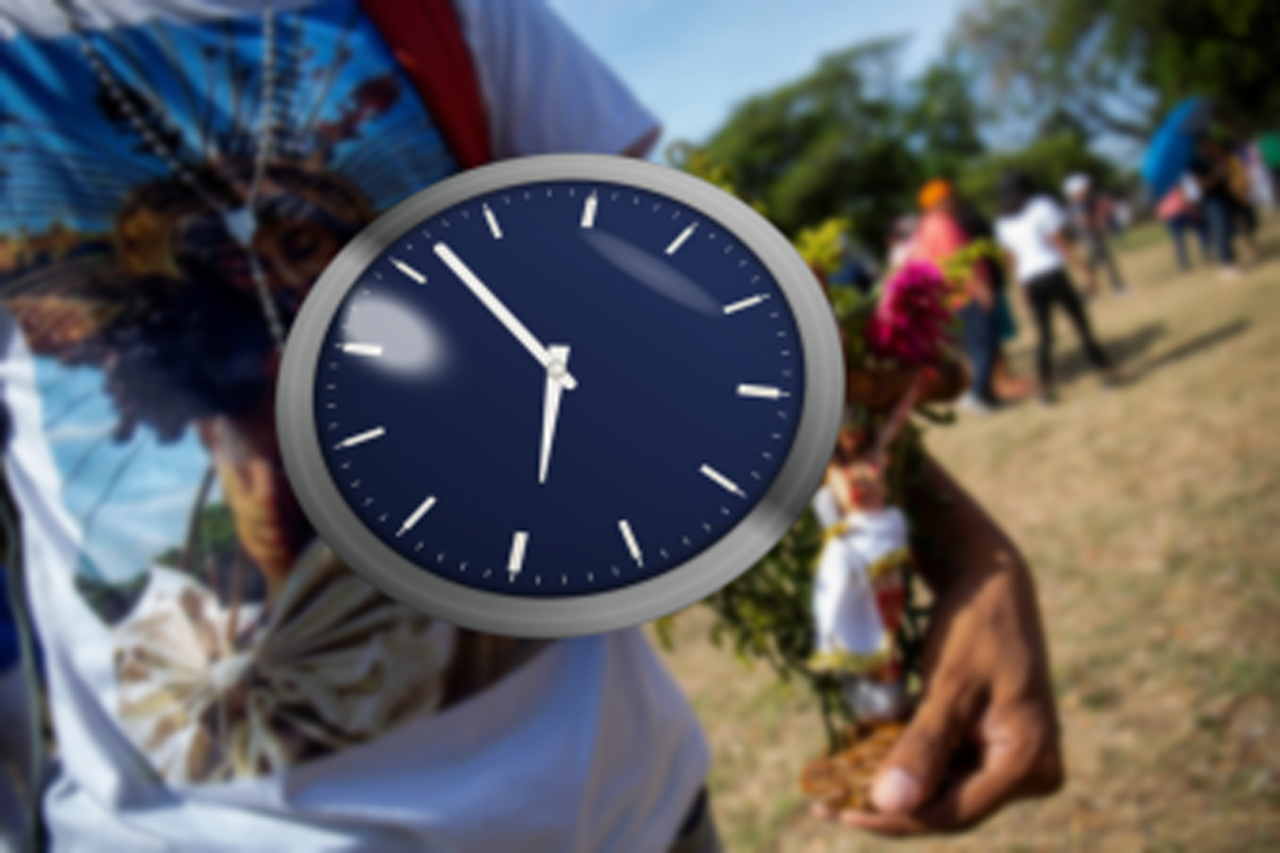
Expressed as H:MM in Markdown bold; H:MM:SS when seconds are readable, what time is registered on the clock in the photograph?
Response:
**5:52**
